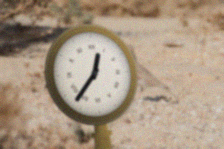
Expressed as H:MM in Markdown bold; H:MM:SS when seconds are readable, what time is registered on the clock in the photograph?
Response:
**12:37**
